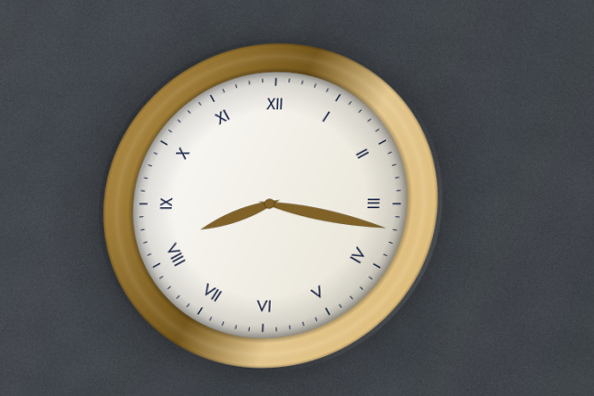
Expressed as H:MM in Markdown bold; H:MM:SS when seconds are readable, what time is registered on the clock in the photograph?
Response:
**8:17**
